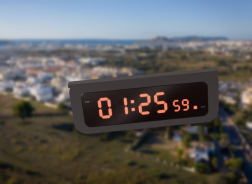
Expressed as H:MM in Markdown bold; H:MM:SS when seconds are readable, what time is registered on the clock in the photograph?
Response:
**1:25:59**
